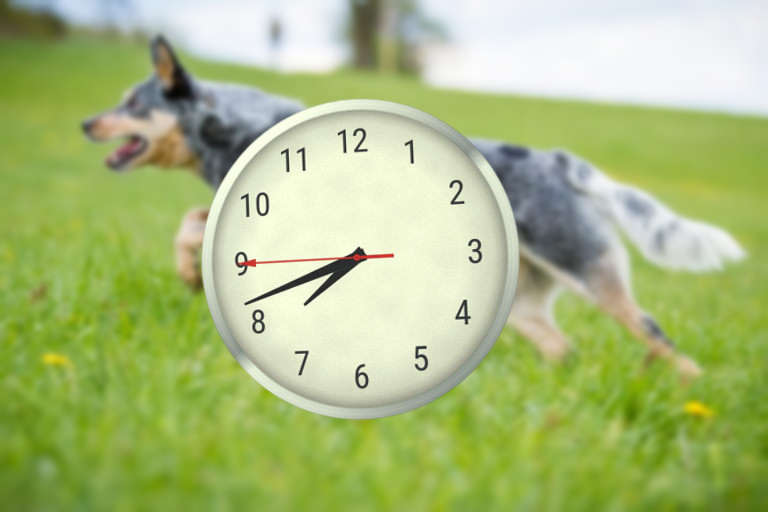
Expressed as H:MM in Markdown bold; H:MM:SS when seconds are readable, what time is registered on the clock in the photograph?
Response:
**7:41:45**
